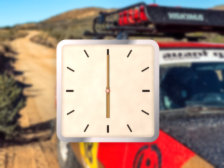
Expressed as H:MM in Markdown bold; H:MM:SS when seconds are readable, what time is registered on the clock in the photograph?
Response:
**6:00**
